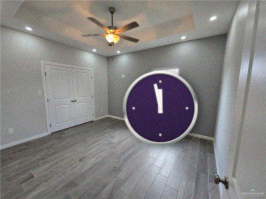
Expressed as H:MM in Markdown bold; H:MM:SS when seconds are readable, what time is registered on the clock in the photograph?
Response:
**11:58**
